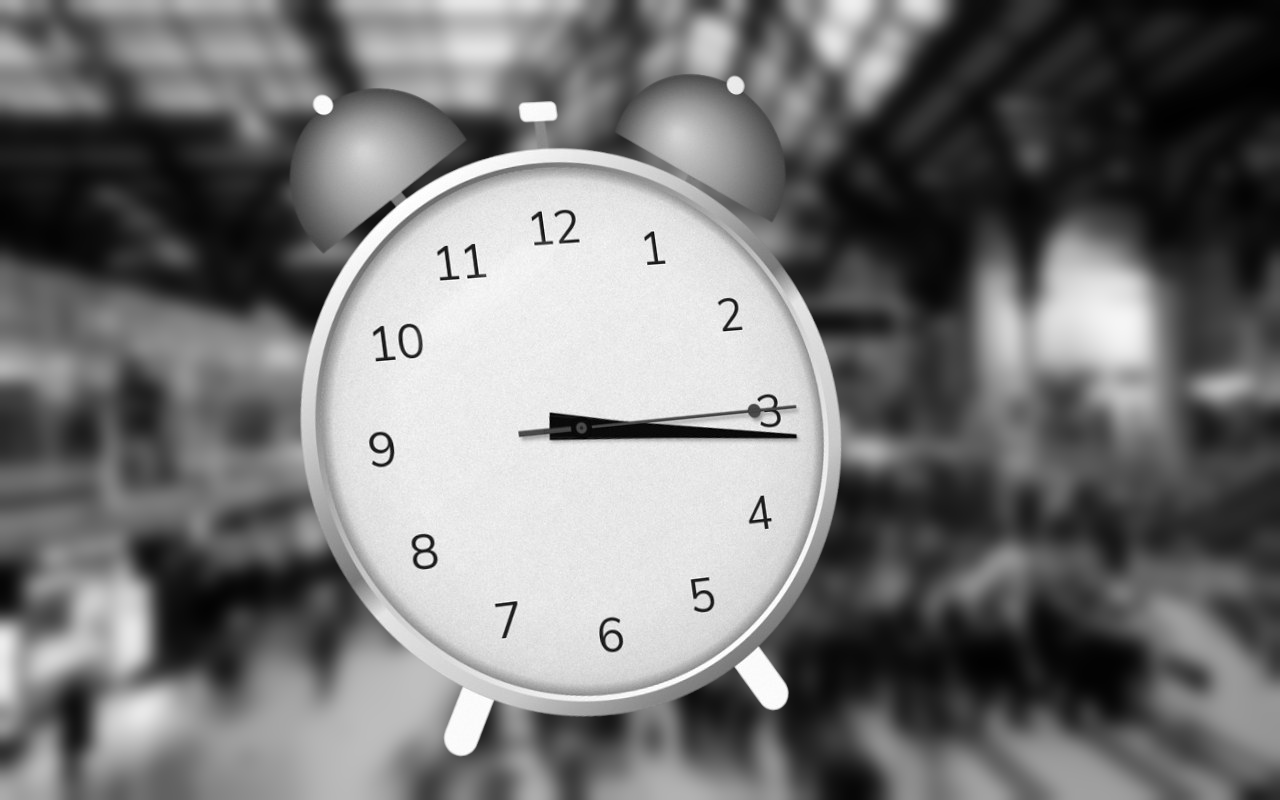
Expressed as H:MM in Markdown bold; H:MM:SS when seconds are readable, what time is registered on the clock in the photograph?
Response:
**3:16:15**
